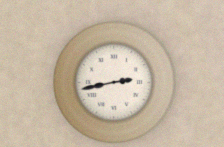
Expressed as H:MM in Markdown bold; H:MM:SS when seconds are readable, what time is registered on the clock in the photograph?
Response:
**2:43**
